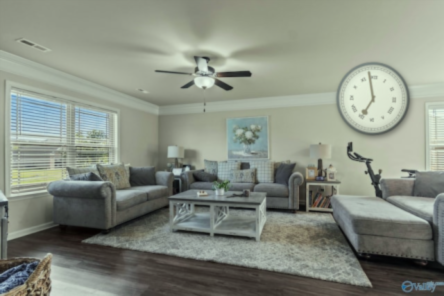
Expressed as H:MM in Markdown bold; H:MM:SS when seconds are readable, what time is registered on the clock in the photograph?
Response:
**6:58**
